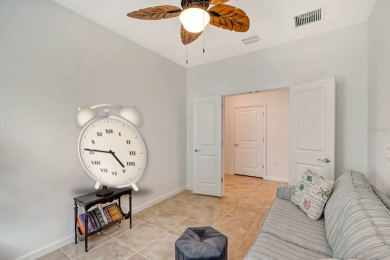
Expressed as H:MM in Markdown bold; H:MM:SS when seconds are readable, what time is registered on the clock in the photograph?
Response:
**4:46**
